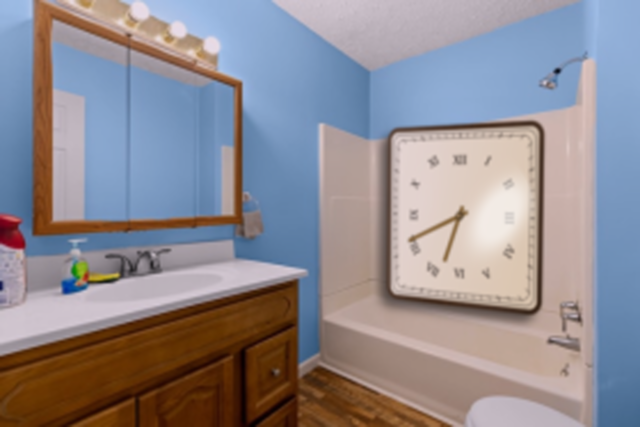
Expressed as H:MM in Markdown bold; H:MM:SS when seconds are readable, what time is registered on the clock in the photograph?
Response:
**6:41**
